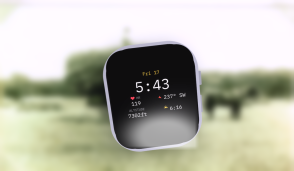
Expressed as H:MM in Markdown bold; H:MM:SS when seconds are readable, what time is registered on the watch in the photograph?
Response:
**5:43**
